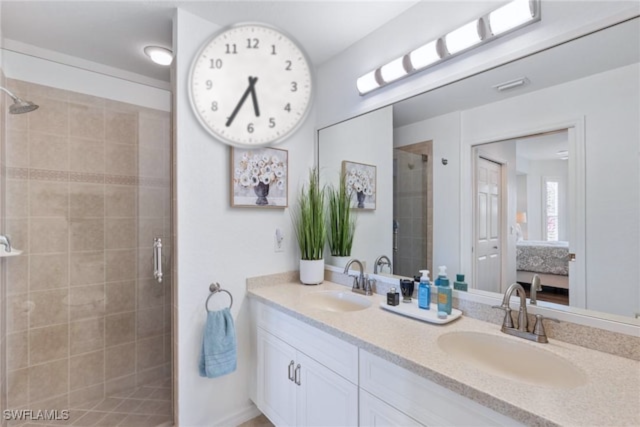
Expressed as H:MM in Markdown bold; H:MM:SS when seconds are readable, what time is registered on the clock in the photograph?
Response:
**5:35**
